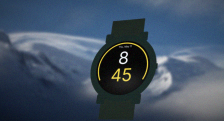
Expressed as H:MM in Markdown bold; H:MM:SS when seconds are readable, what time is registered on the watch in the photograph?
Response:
**8:45**
